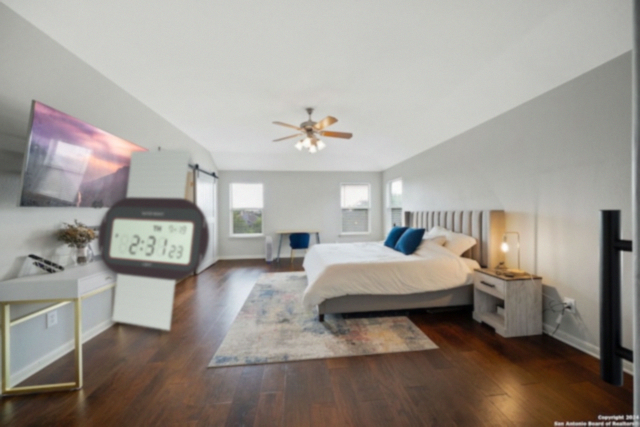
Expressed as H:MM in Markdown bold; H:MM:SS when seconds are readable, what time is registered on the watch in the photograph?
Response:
**2:31**
